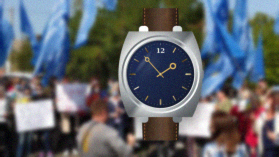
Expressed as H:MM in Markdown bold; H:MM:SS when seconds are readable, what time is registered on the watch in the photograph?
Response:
**1:53**
